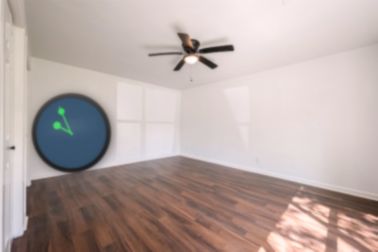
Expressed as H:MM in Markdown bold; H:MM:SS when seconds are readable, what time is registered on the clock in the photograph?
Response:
**9:56**
